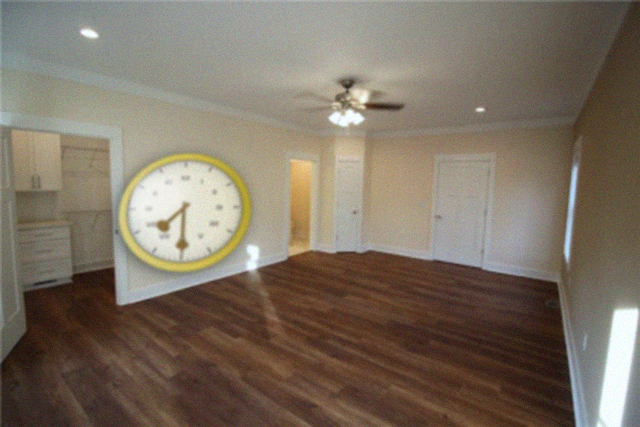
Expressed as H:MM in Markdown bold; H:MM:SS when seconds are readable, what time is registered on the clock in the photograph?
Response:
**7:30**
